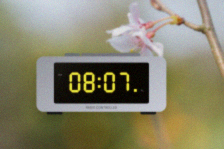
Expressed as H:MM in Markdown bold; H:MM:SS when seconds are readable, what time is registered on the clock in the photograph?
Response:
**8:07**
